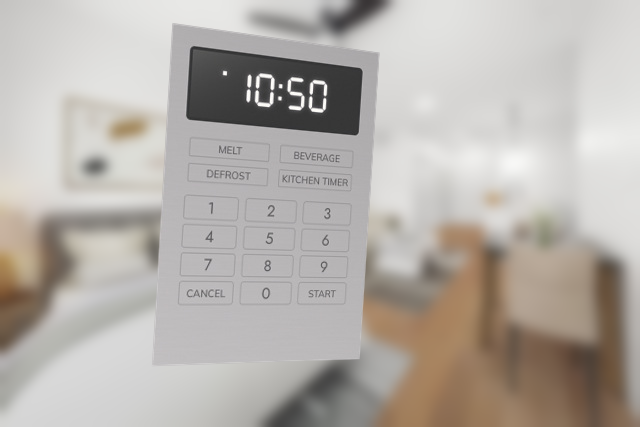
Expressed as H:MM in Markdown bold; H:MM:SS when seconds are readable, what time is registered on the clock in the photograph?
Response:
**10:50**
